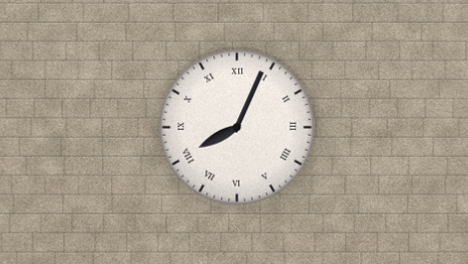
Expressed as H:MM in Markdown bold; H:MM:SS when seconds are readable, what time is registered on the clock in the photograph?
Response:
**8:04**
